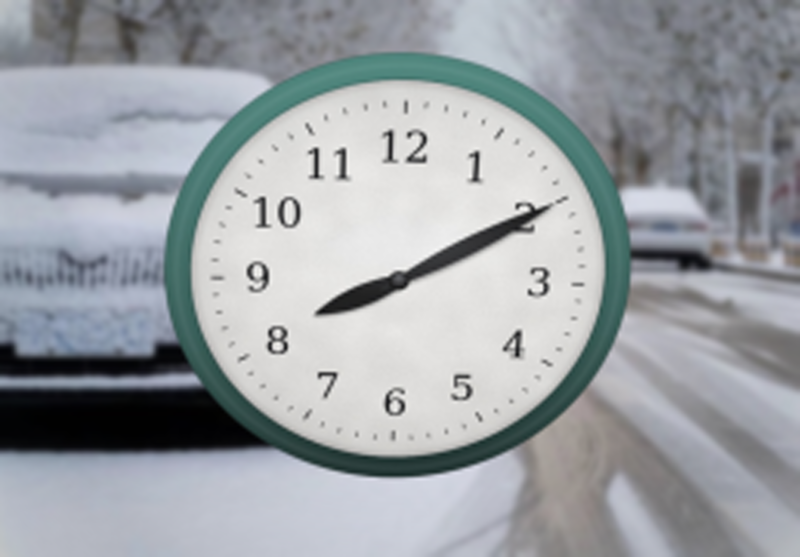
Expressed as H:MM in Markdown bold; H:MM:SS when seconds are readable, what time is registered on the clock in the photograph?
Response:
**8:10**
